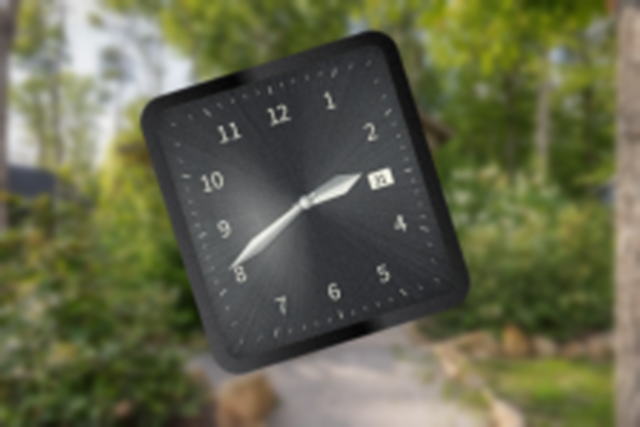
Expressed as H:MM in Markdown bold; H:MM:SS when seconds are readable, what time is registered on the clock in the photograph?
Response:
**2:41**
